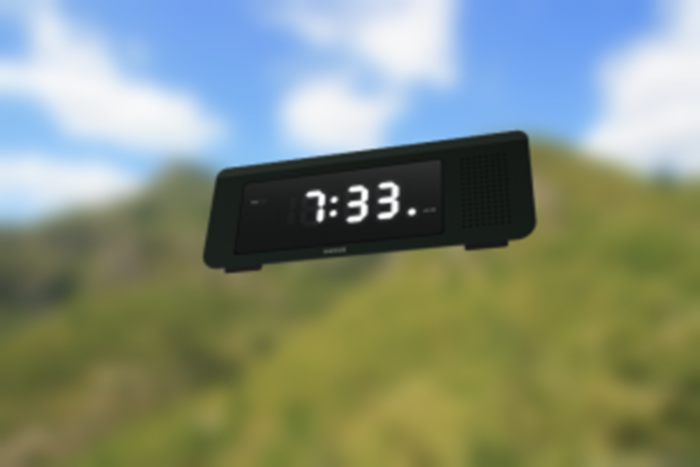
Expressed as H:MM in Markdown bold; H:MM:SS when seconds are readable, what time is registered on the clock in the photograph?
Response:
**7:33**
